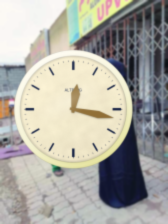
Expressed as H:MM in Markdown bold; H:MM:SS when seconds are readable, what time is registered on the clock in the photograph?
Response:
**12:17**
